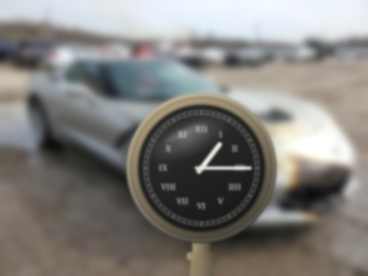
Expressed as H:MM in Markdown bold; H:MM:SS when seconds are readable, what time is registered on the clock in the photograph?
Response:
**1:15**
